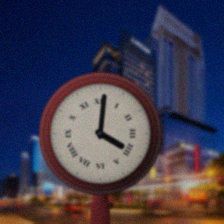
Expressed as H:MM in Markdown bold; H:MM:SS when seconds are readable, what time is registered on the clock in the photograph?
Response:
**4:01**
